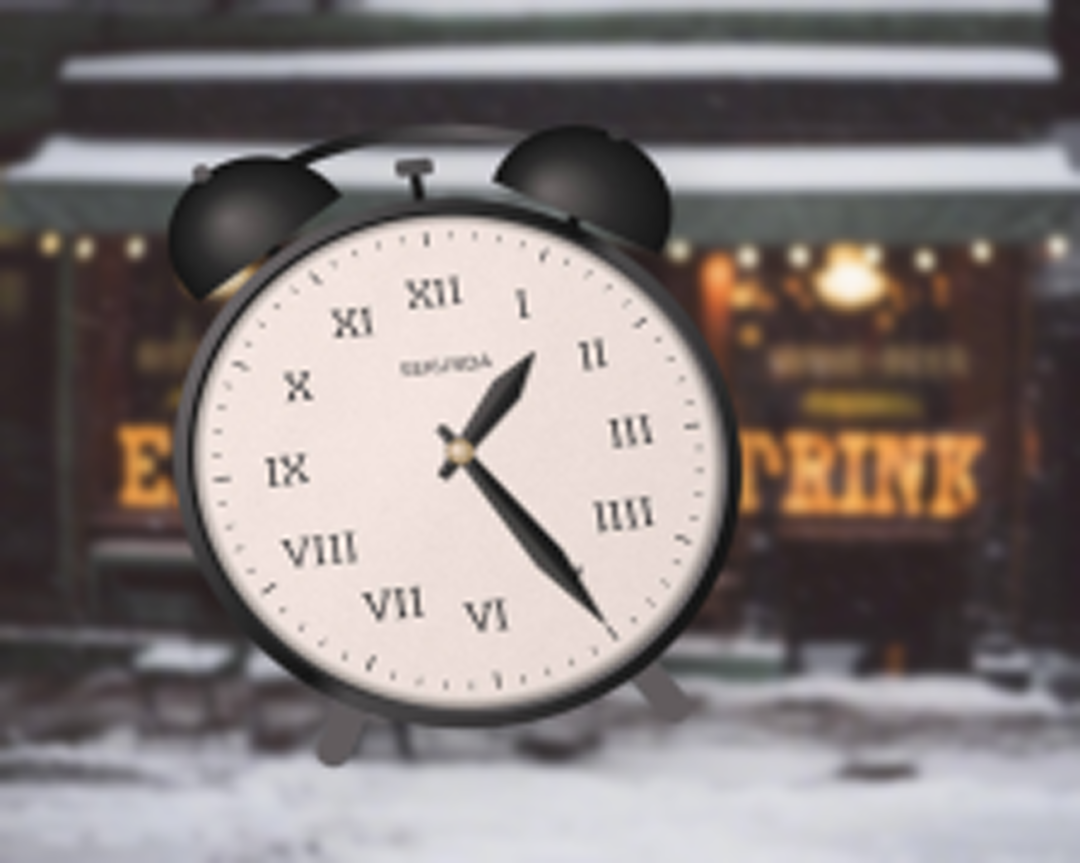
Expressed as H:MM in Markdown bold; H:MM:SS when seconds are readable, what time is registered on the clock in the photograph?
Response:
**1:25**
